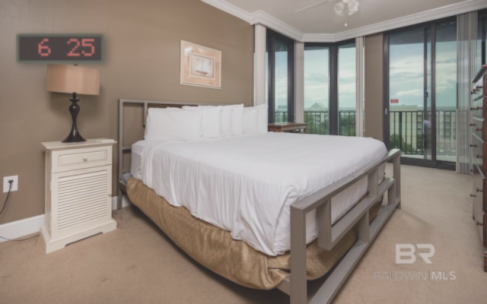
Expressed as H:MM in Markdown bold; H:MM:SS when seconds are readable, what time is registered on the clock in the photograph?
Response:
**6:25**
